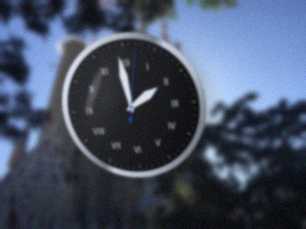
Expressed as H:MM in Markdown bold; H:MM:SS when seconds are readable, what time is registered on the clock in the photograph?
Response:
**1:59:02**
